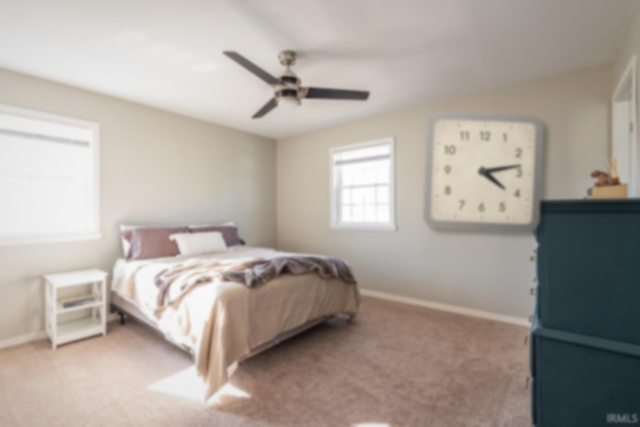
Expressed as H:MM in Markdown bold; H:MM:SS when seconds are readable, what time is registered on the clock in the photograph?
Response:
**4:13**
